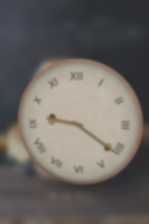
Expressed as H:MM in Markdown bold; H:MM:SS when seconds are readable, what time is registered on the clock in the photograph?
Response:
**9:21**
